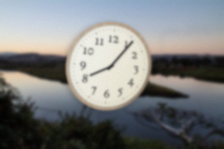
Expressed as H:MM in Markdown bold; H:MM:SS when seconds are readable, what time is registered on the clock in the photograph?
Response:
**8:06**
